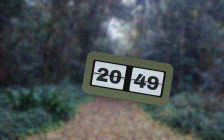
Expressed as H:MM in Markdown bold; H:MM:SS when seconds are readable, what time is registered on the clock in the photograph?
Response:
**20:49**
